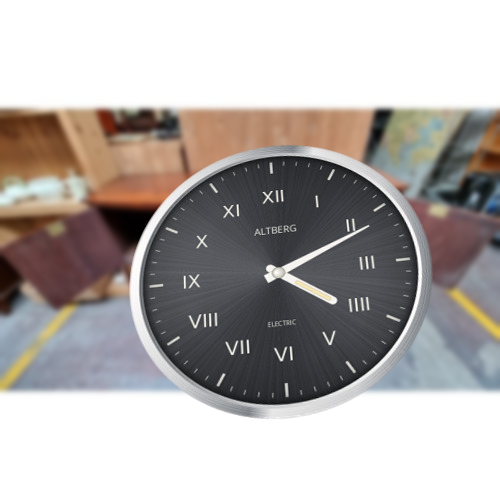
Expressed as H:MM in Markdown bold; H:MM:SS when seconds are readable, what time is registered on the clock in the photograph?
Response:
**4:11**
